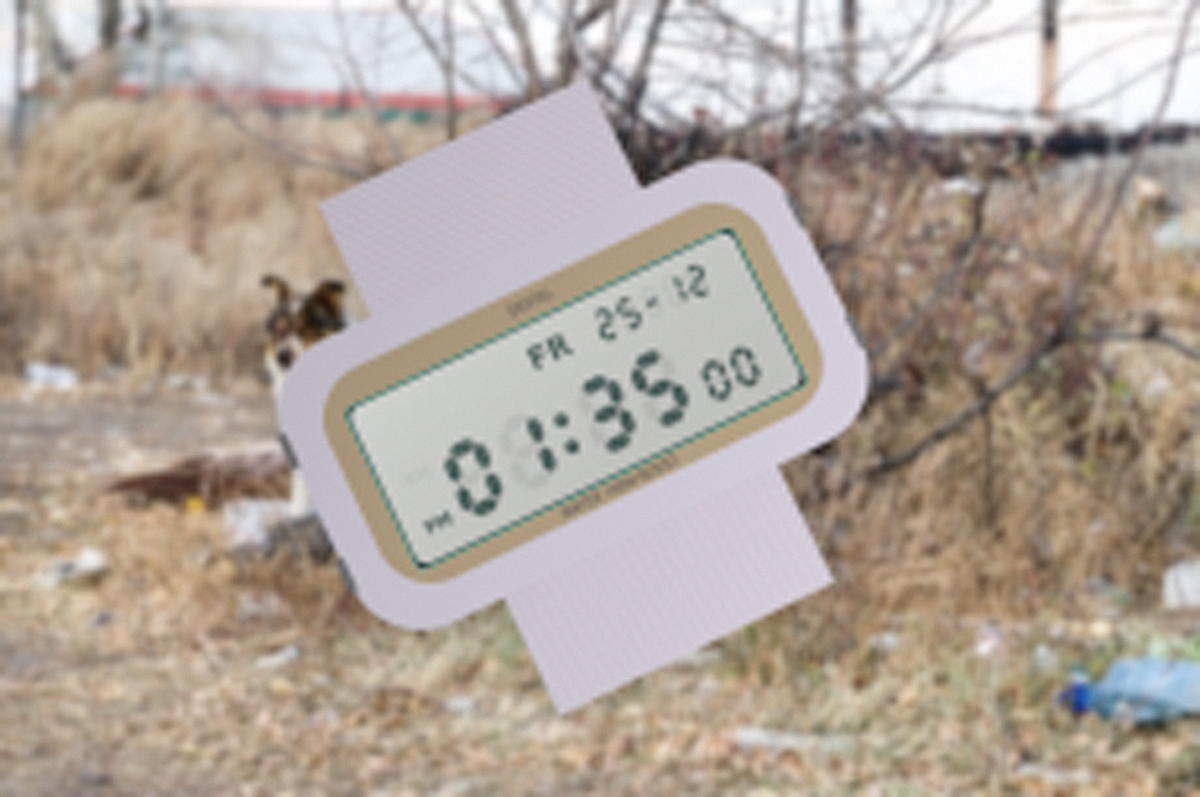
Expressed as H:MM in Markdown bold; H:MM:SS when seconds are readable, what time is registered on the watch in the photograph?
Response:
**1:35:00**
